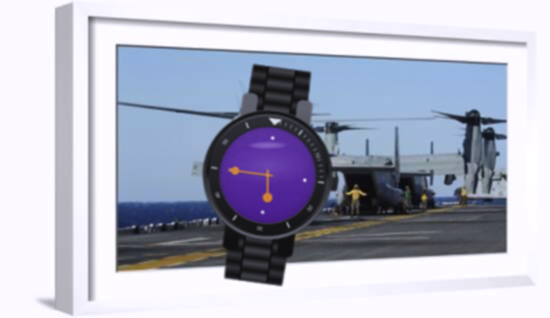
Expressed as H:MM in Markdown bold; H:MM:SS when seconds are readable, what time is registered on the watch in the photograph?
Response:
**5:45**
